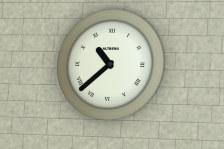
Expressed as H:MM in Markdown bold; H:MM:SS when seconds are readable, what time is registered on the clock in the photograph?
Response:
**10:38**
